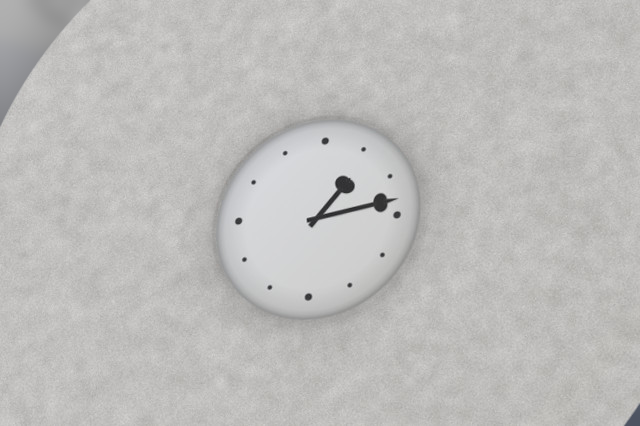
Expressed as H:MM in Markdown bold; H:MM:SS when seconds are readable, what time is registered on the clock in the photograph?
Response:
**1:13**
